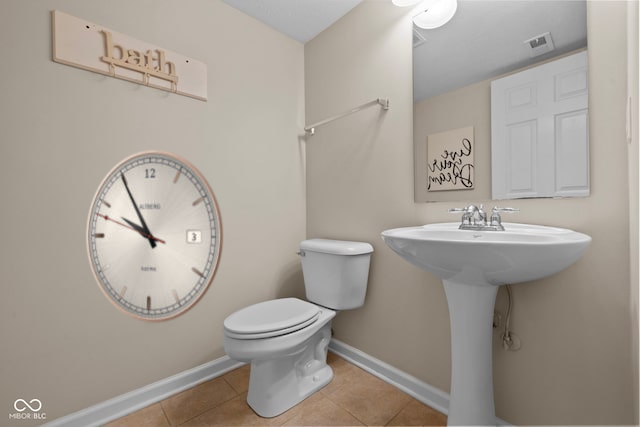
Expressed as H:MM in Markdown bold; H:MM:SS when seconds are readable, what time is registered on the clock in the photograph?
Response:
**9:54:48**
